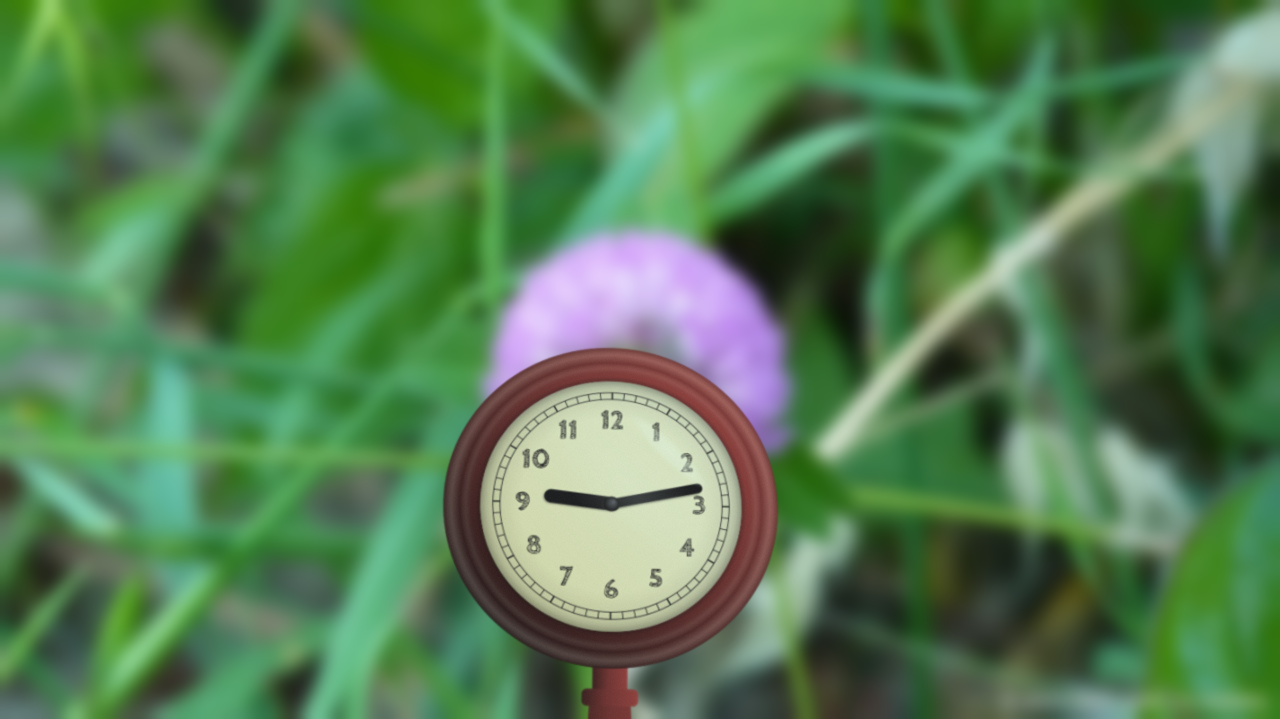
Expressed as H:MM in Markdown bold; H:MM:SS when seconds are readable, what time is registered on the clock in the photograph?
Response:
**9:13**
